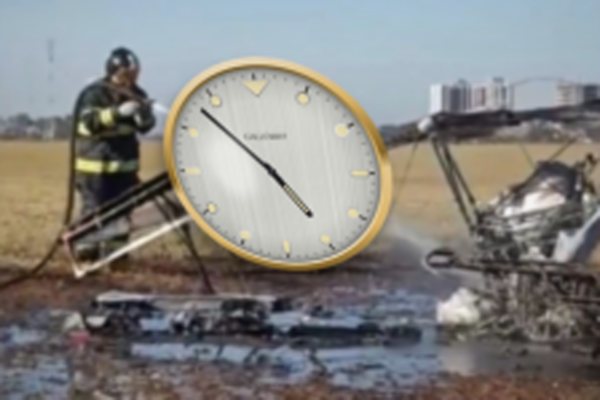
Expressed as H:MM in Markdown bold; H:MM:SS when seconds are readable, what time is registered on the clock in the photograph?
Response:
**4:53**
